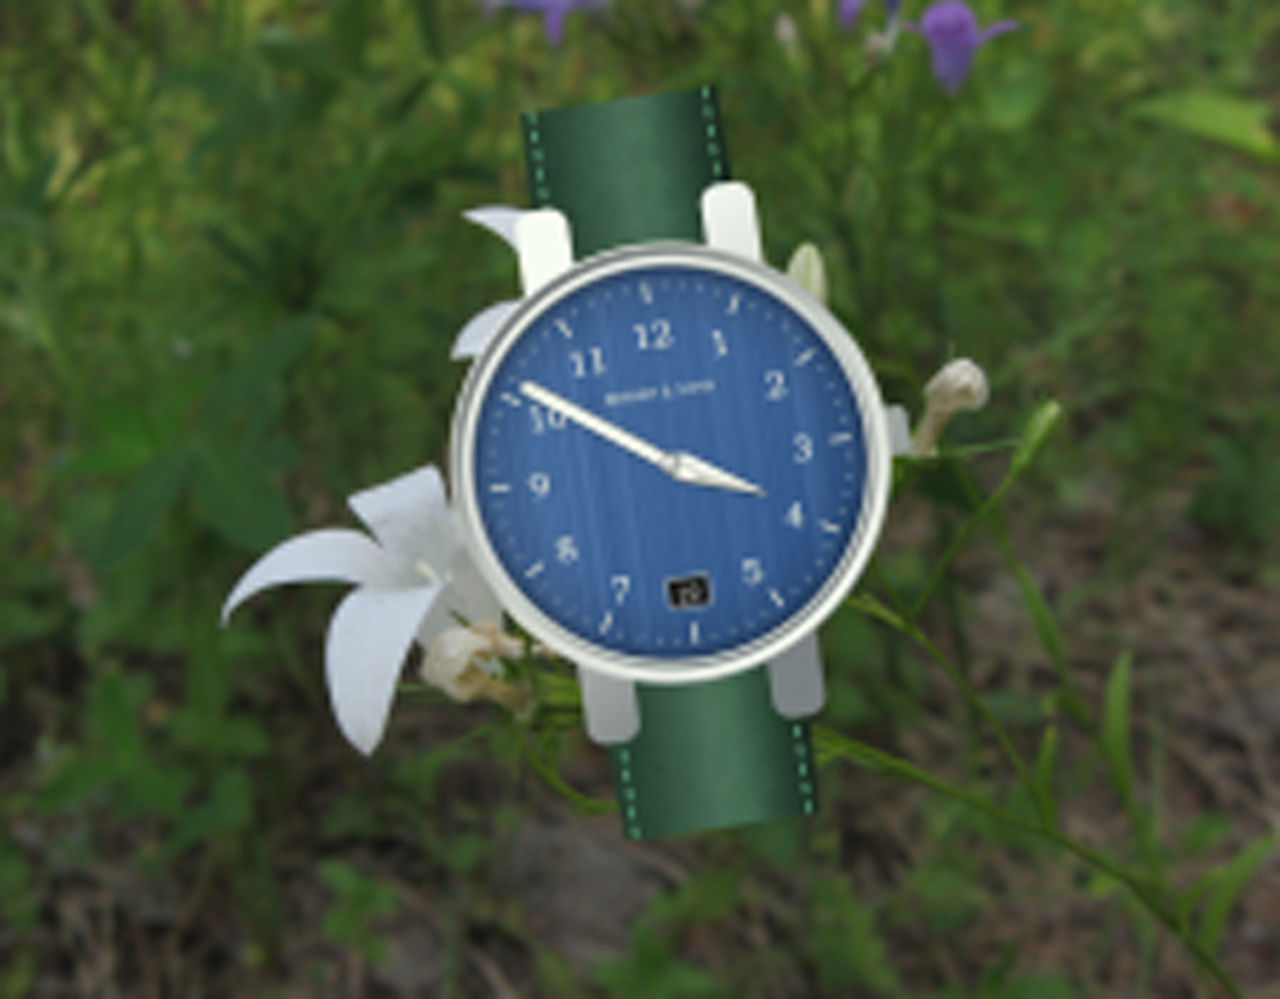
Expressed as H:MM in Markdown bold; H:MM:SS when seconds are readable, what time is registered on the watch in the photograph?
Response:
**3:51**
